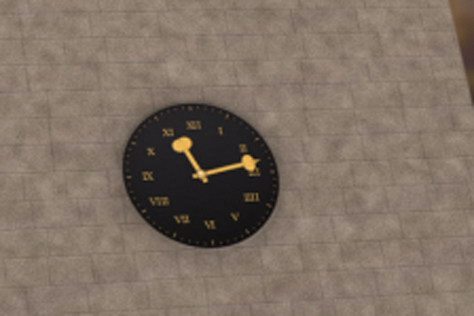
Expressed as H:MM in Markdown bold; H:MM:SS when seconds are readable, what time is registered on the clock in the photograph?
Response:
**11:13**
